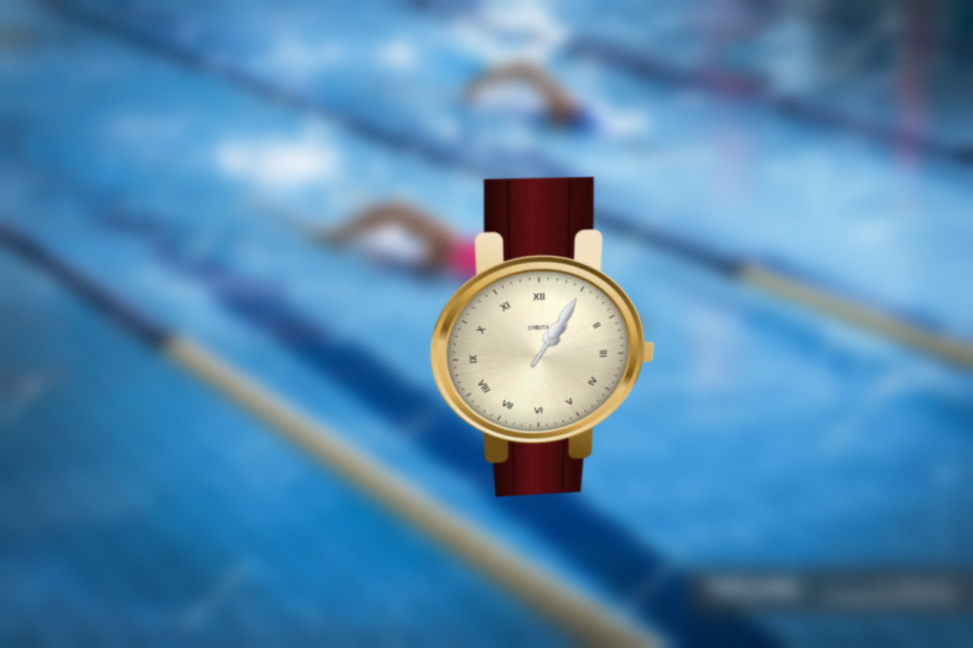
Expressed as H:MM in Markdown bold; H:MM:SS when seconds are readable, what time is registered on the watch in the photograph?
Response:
**1:05**
